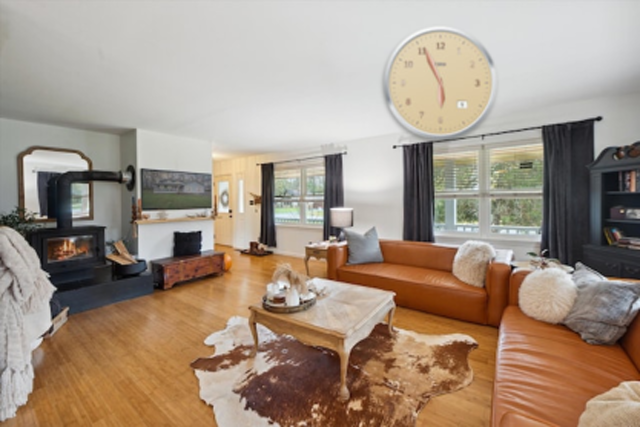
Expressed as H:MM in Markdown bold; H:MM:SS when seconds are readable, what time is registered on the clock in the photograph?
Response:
**5:56**
